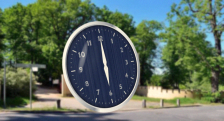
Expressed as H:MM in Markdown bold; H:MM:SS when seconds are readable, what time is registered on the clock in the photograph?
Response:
**6:00**
